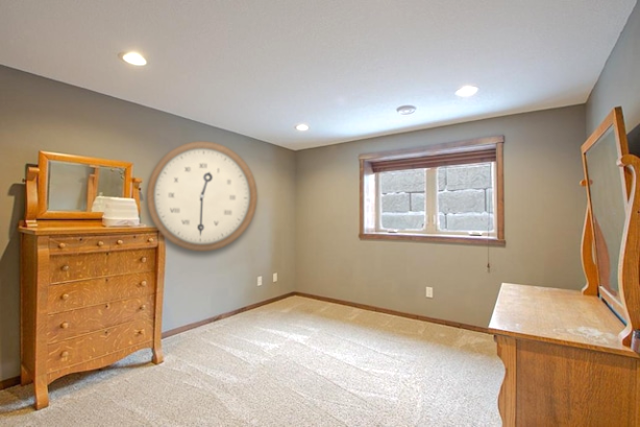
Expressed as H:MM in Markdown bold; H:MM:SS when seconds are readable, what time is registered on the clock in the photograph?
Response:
**12:30**
